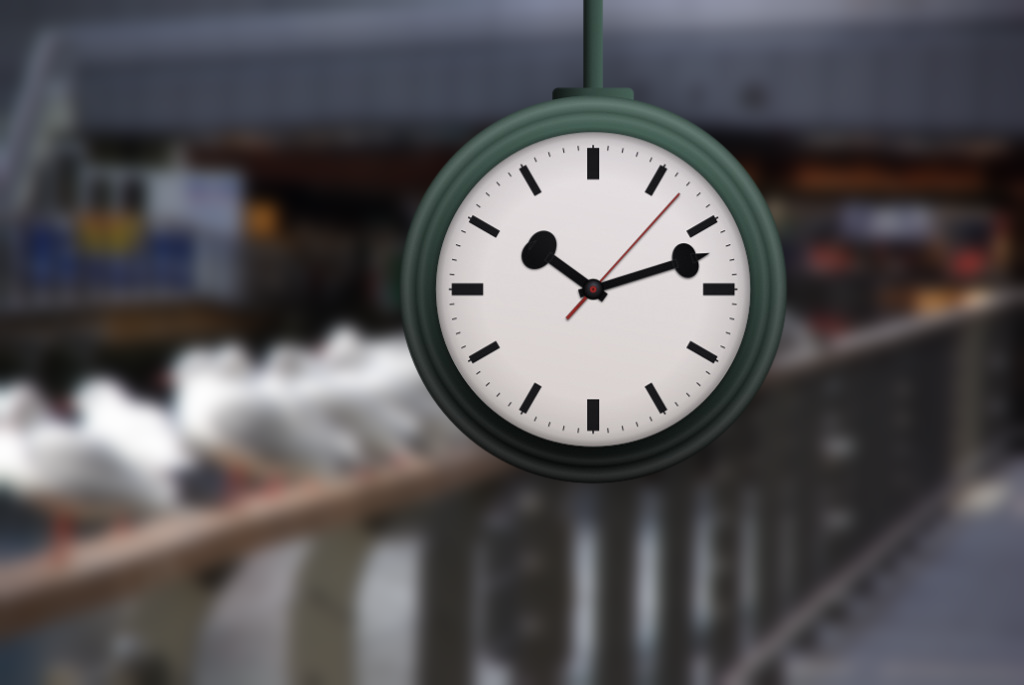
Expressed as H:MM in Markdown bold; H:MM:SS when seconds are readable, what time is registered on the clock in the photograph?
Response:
**10:12:07**
